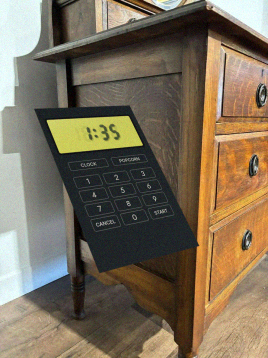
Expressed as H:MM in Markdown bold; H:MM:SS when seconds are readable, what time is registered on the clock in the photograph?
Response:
**1:35**
